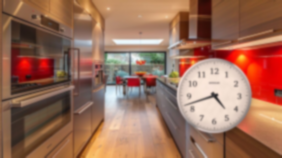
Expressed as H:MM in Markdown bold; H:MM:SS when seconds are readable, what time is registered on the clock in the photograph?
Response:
**4:42**
